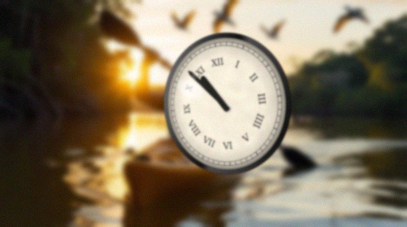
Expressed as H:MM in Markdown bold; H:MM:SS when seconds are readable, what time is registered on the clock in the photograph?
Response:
**10:53**
